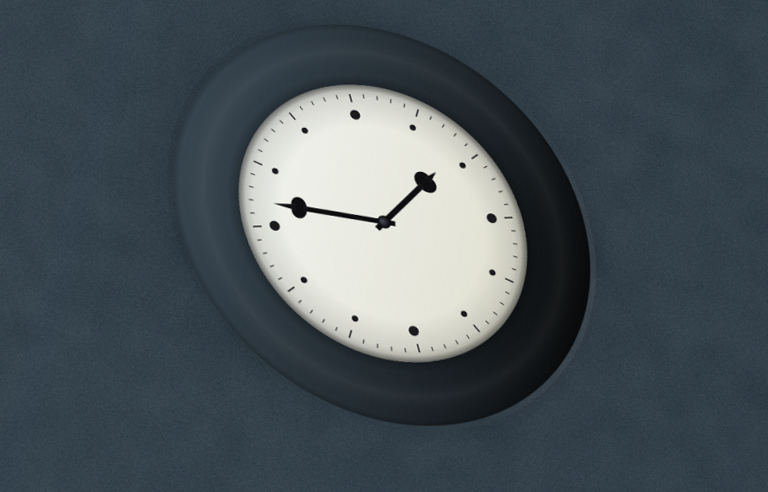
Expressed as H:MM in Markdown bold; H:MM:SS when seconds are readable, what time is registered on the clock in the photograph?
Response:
**1:47**
